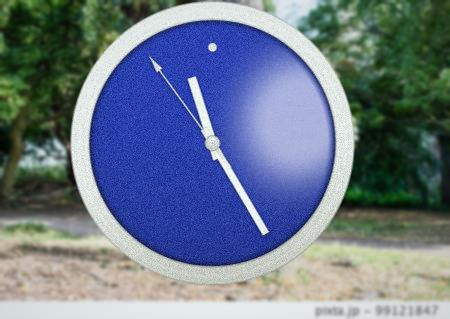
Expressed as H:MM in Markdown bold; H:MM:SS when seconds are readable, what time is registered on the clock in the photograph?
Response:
**11:24:54**
